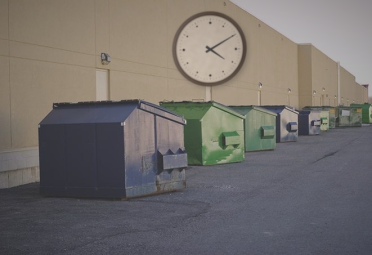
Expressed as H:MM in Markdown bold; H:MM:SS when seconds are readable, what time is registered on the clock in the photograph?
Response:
**4:10**
